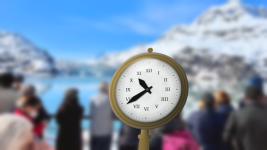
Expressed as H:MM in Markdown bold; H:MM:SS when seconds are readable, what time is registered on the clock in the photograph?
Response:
**10:39**
